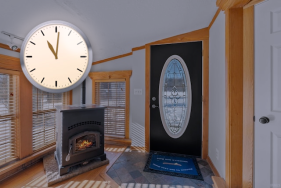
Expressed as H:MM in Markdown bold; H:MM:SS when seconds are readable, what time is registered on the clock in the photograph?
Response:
**11:01**
